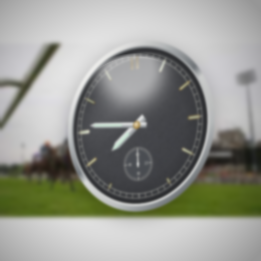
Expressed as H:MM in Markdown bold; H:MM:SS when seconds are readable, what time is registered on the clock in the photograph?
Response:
**7:46**
